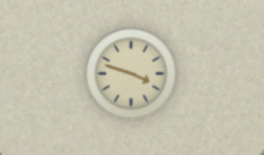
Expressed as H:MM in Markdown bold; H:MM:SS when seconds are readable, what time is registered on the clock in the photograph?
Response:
**3:48**
